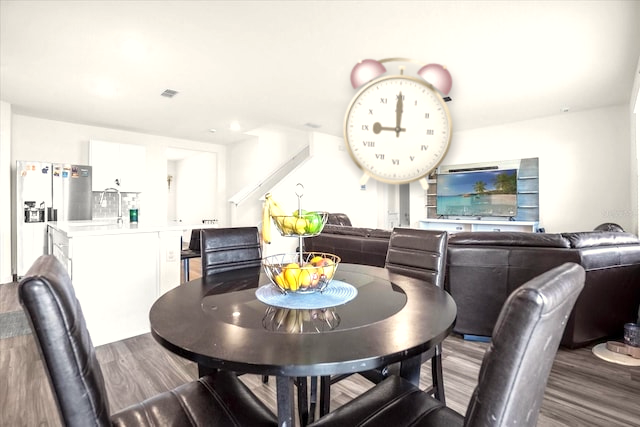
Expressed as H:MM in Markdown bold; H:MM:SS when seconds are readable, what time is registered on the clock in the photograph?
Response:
**9:00**
